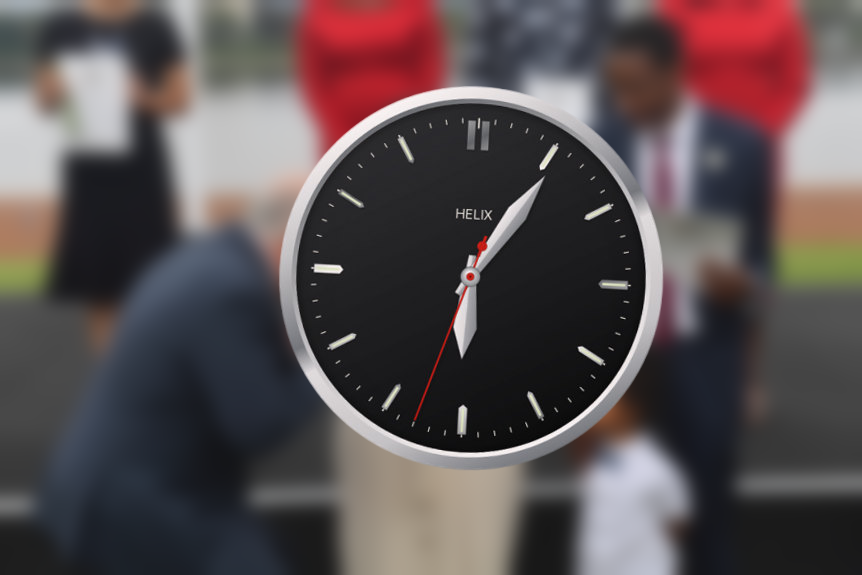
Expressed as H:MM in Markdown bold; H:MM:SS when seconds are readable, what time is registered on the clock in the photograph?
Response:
**6:05:33**
